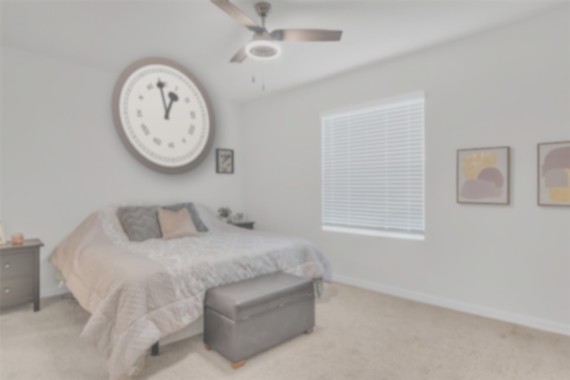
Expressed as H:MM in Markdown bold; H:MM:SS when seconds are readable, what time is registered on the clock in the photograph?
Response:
**12:59**
